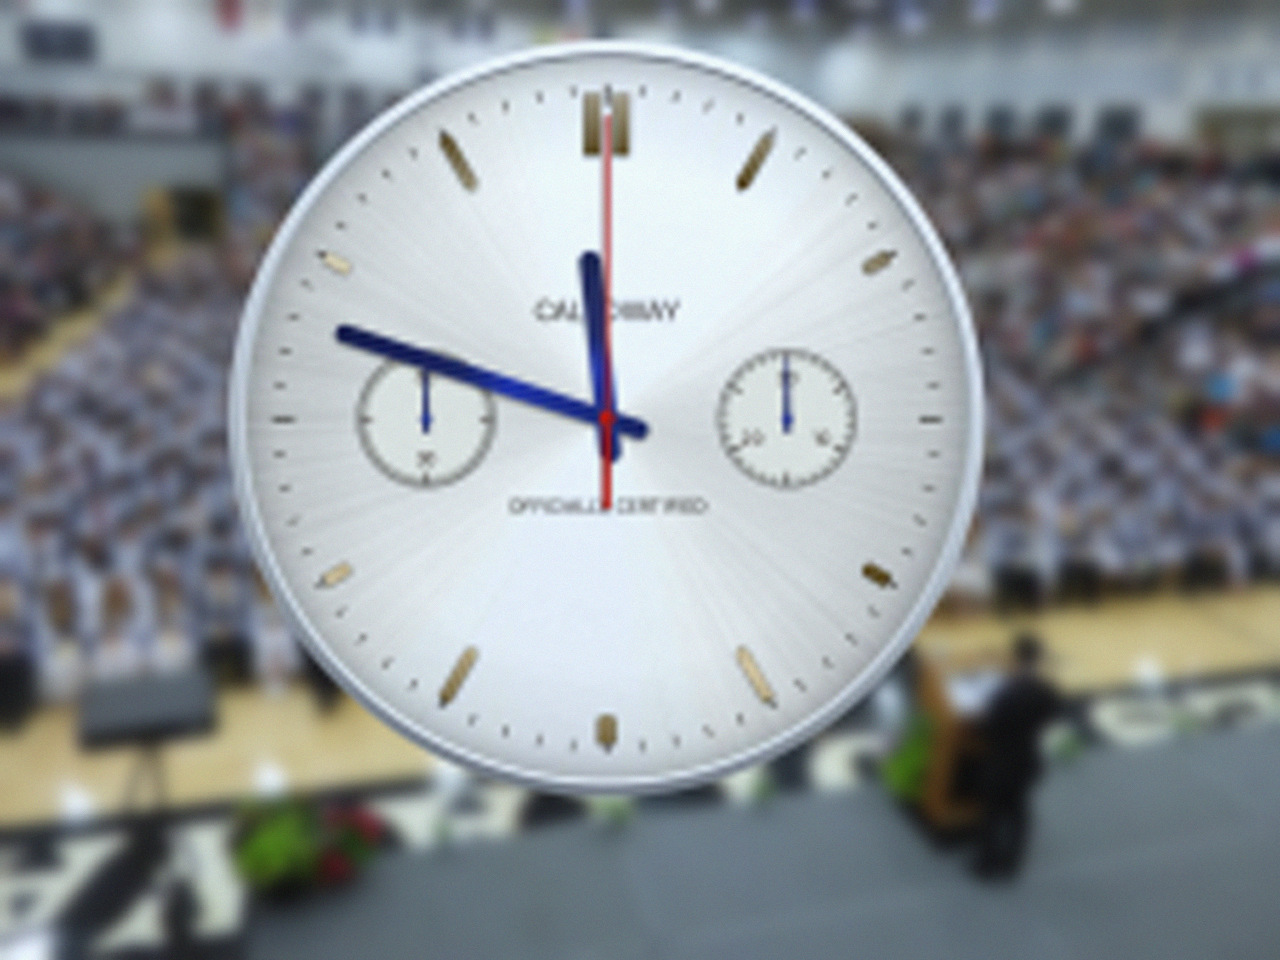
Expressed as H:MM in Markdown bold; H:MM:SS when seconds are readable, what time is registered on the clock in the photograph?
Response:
**11:48**
